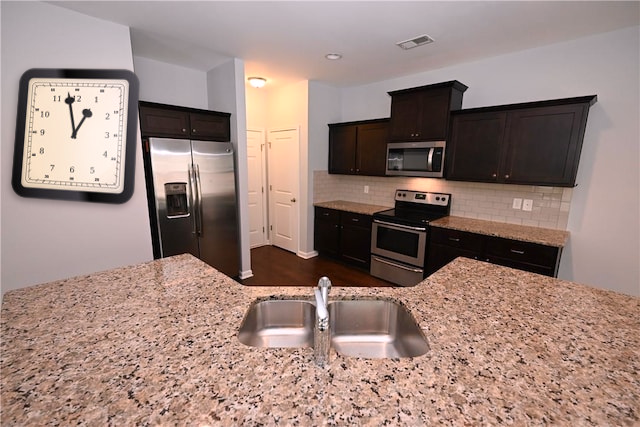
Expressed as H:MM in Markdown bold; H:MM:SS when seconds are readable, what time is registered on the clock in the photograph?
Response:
**12:58**
